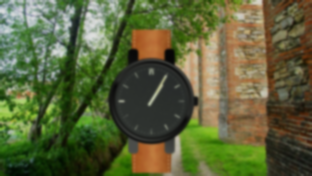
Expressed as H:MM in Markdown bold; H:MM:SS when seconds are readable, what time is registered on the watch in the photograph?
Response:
**1:05**
